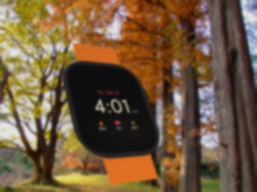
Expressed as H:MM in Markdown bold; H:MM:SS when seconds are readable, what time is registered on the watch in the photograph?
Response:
**4:01**
